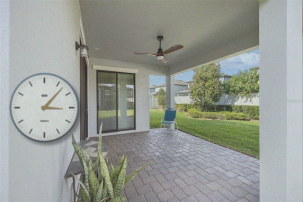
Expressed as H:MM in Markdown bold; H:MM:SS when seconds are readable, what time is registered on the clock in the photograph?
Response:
**3:07**
